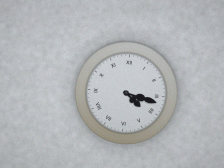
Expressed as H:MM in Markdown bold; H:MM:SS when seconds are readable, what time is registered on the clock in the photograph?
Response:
**4:17**
